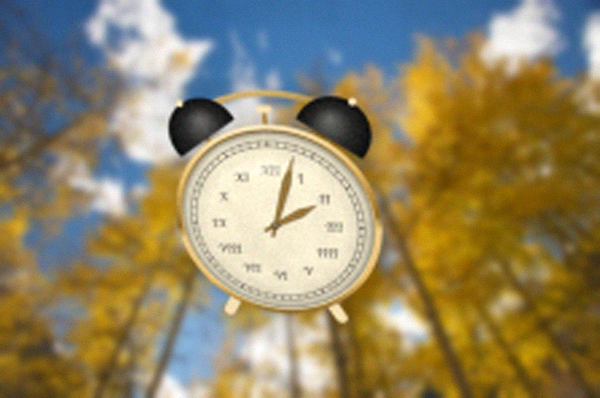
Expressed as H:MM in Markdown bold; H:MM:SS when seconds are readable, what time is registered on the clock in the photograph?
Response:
**2:03**
